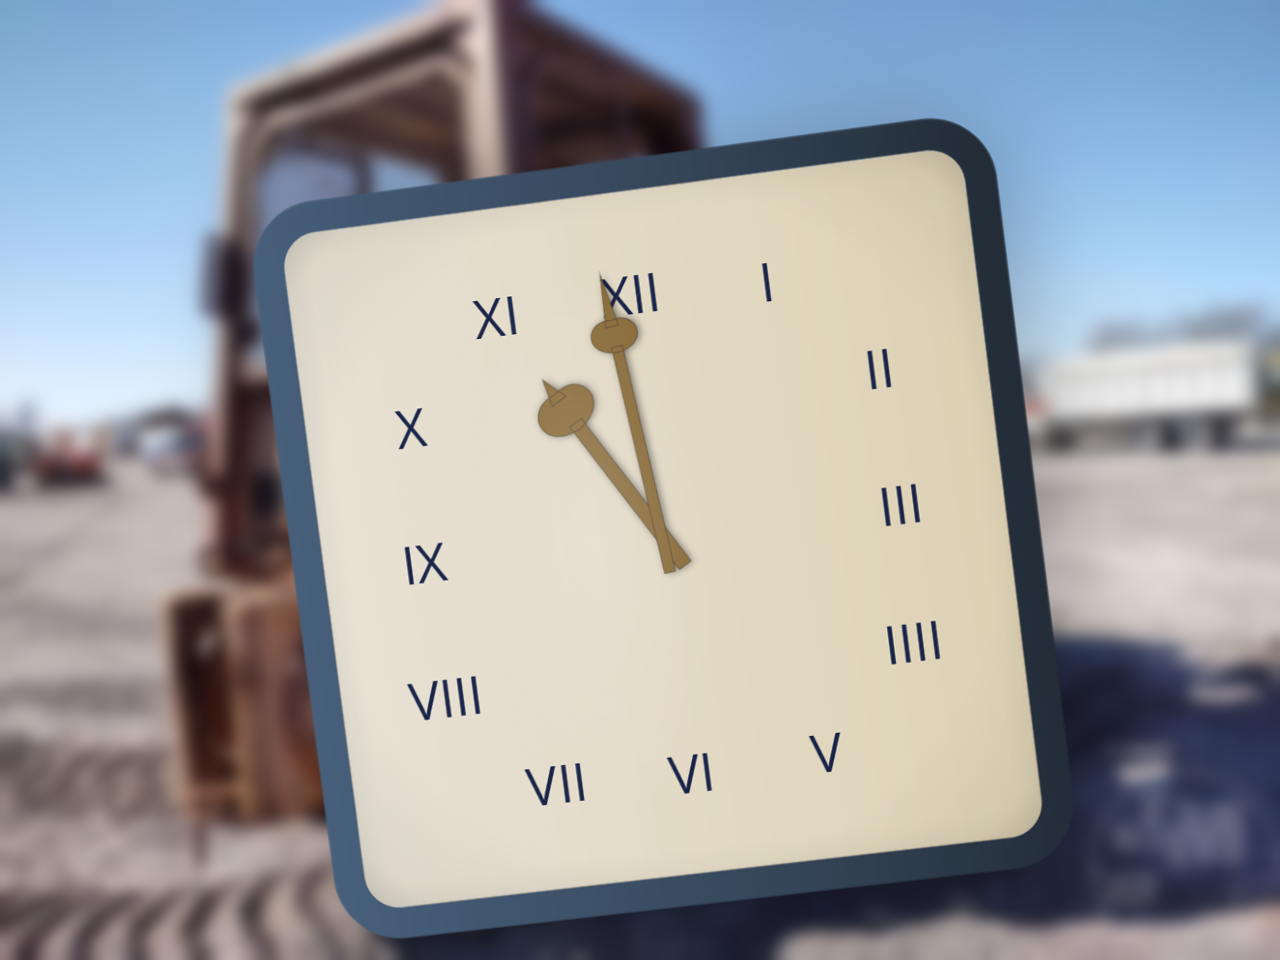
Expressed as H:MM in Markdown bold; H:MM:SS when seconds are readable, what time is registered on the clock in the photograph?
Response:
**10:59**
